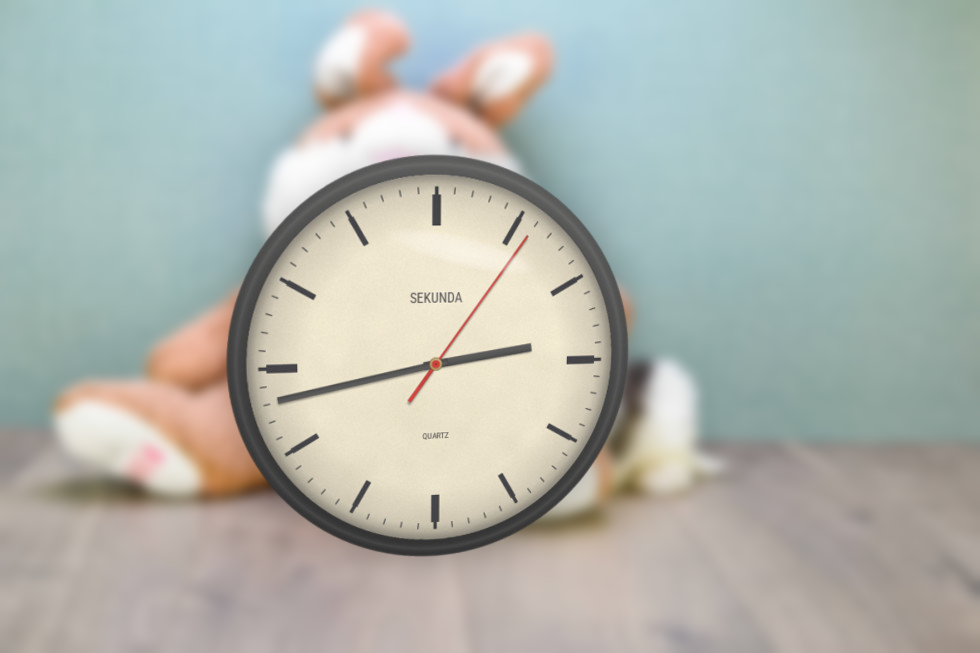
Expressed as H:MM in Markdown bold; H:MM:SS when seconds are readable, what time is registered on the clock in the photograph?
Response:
**2:43:06**
